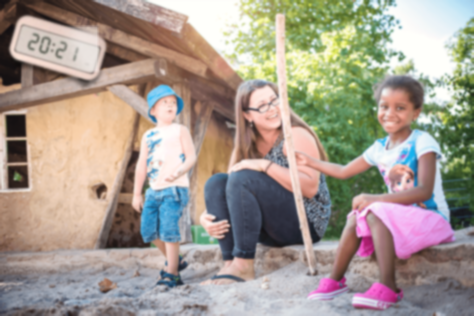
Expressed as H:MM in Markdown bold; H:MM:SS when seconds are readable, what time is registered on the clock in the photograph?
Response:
**20:21**
